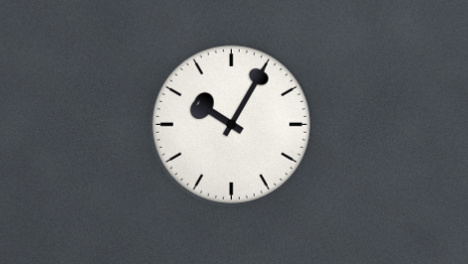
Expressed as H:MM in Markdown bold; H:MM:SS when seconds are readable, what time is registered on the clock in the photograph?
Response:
**10:05**
